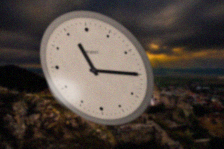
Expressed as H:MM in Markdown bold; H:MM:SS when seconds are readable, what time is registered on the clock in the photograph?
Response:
**11:15**
